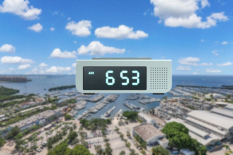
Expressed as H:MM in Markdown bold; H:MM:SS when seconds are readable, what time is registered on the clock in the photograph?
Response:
**6:53**
